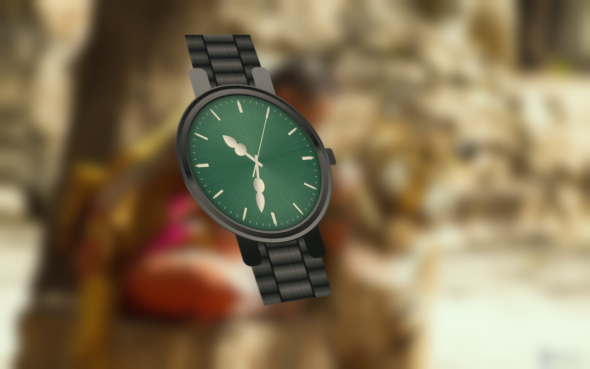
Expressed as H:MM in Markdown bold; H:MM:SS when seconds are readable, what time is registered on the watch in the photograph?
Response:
**10:32:05**
